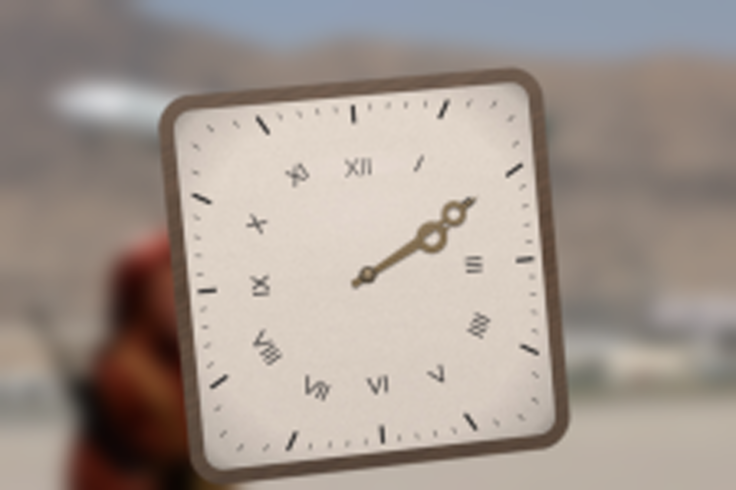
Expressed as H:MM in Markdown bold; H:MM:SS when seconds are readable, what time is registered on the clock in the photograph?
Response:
**2:10**
